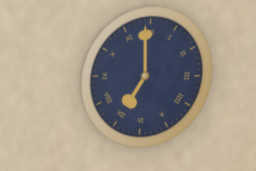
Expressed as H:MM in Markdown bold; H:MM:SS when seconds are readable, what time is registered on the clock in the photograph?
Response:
**6:59**
